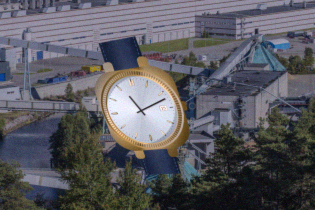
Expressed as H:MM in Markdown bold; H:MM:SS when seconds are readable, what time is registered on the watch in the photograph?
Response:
**11:12**
